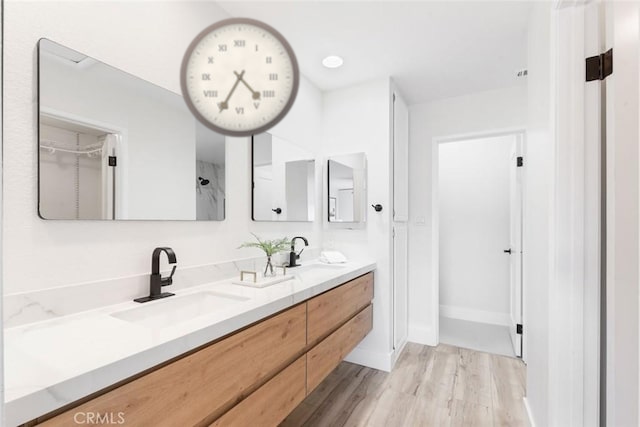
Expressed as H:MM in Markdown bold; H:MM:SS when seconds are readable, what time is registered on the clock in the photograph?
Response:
**4:35**
